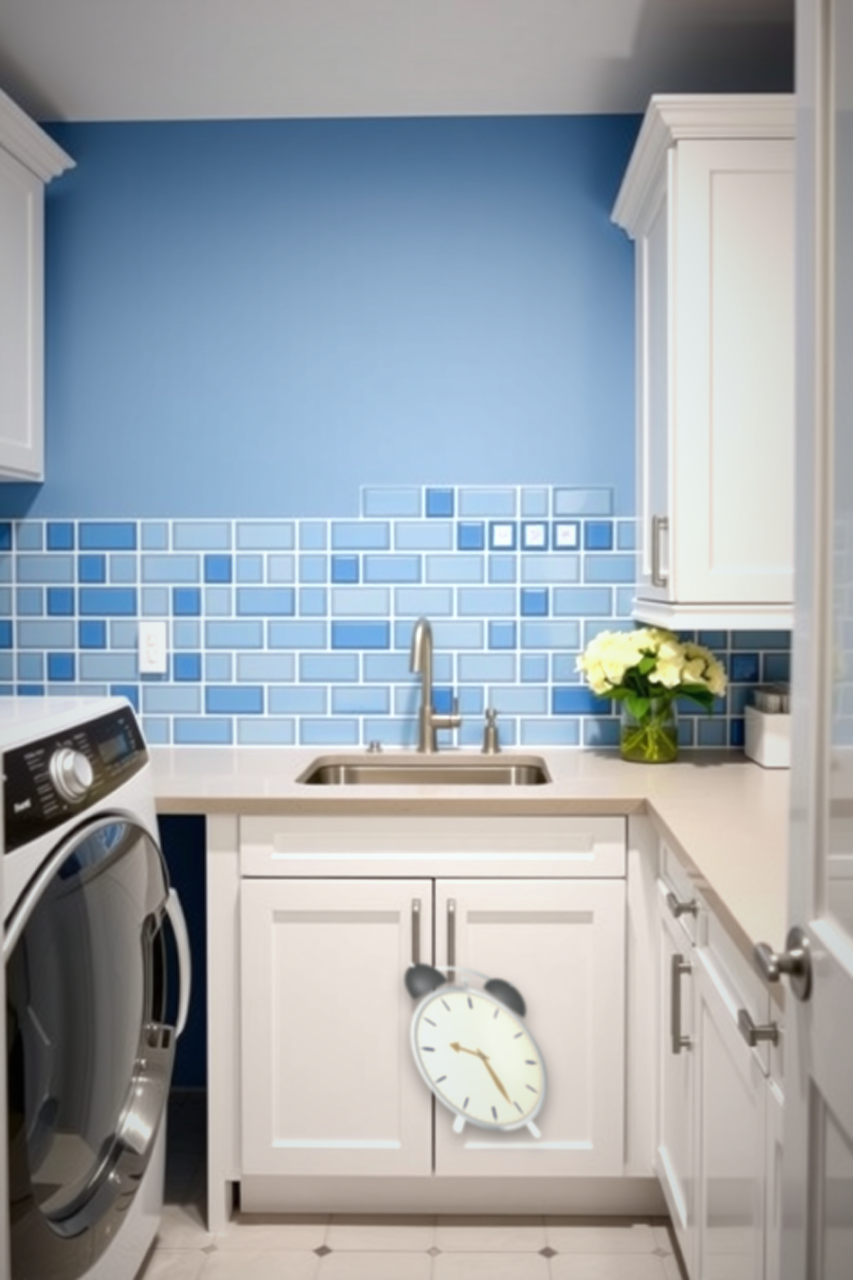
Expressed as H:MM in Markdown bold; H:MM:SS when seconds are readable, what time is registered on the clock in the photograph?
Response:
**9:26**
